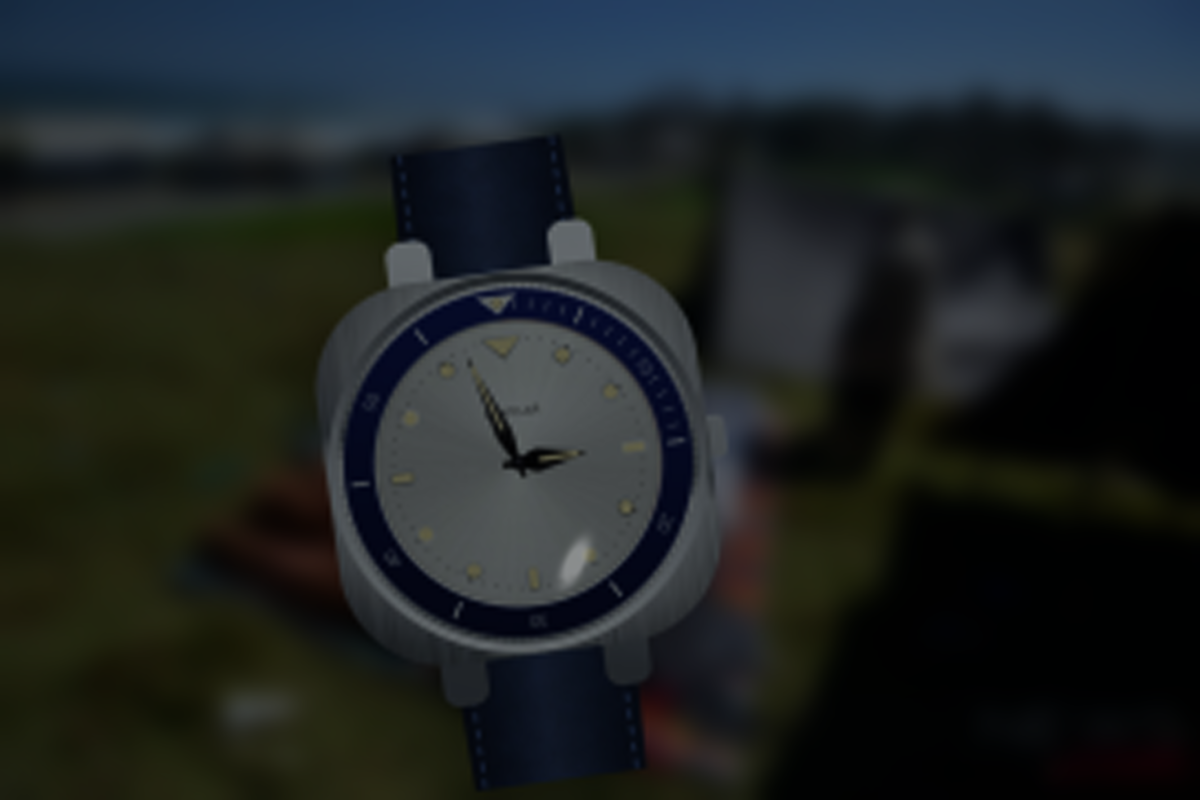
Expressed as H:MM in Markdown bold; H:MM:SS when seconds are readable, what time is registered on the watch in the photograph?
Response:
**2:57**
